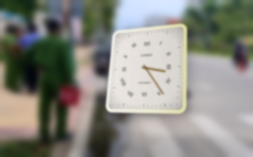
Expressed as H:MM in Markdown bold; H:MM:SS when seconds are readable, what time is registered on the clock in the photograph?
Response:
**3:24**
